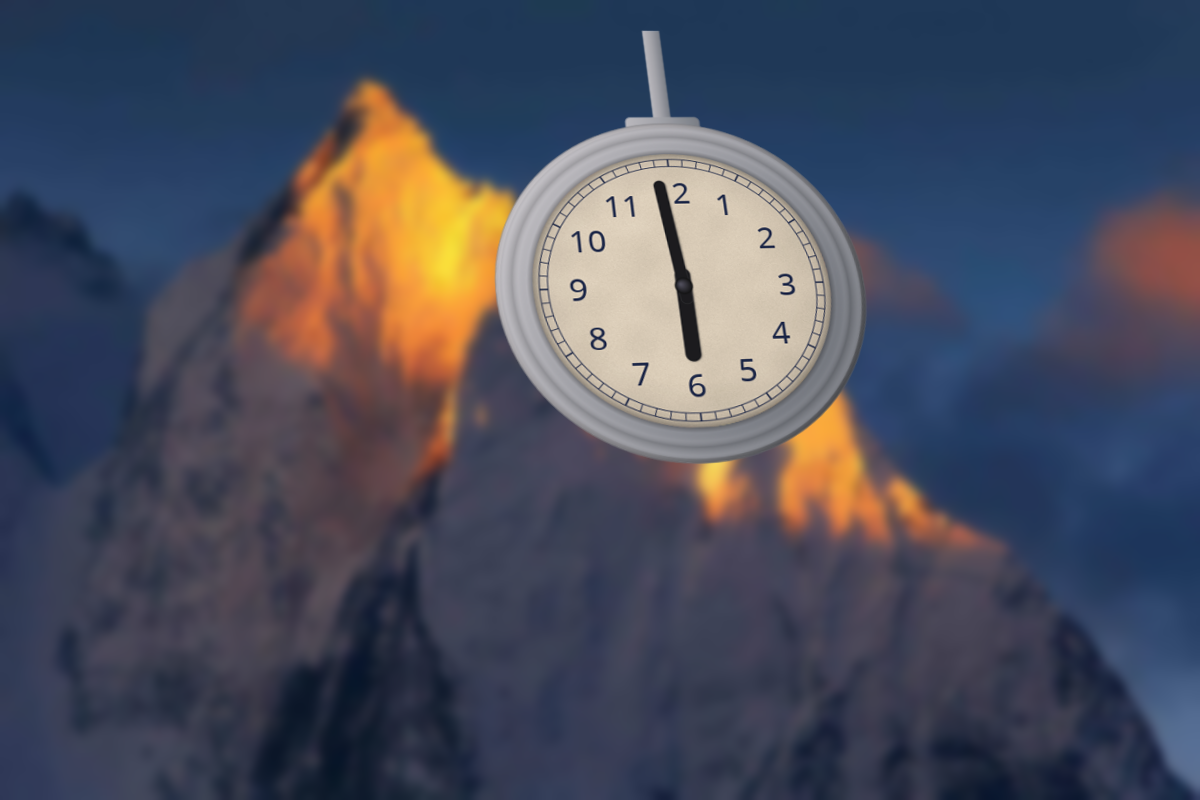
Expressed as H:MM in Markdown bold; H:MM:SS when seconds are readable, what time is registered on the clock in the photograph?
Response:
**5:59**
